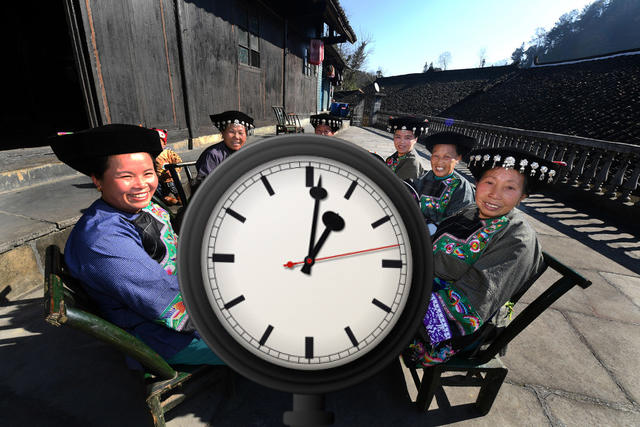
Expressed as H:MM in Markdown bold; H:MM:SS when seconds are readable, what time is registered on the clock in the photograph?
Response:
**1:01:13**
